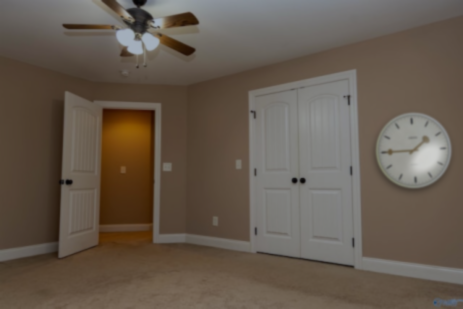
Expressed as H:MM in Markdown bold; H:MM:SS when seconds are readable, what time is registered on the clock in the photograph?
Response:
**1:45**
